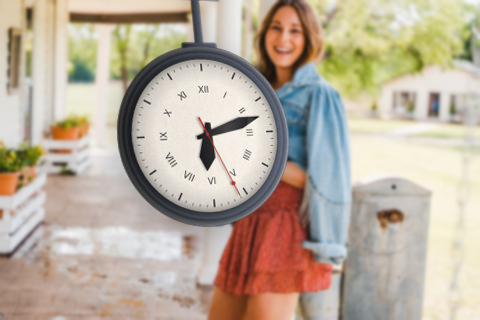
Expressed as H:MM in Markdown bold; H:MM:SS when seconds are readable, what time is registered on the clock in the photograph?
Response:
**6:12:26**
